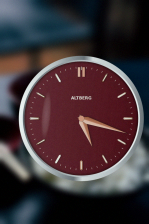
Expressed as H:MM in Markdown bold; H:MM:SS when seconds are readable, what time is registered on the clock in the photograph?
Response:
**5:18**
